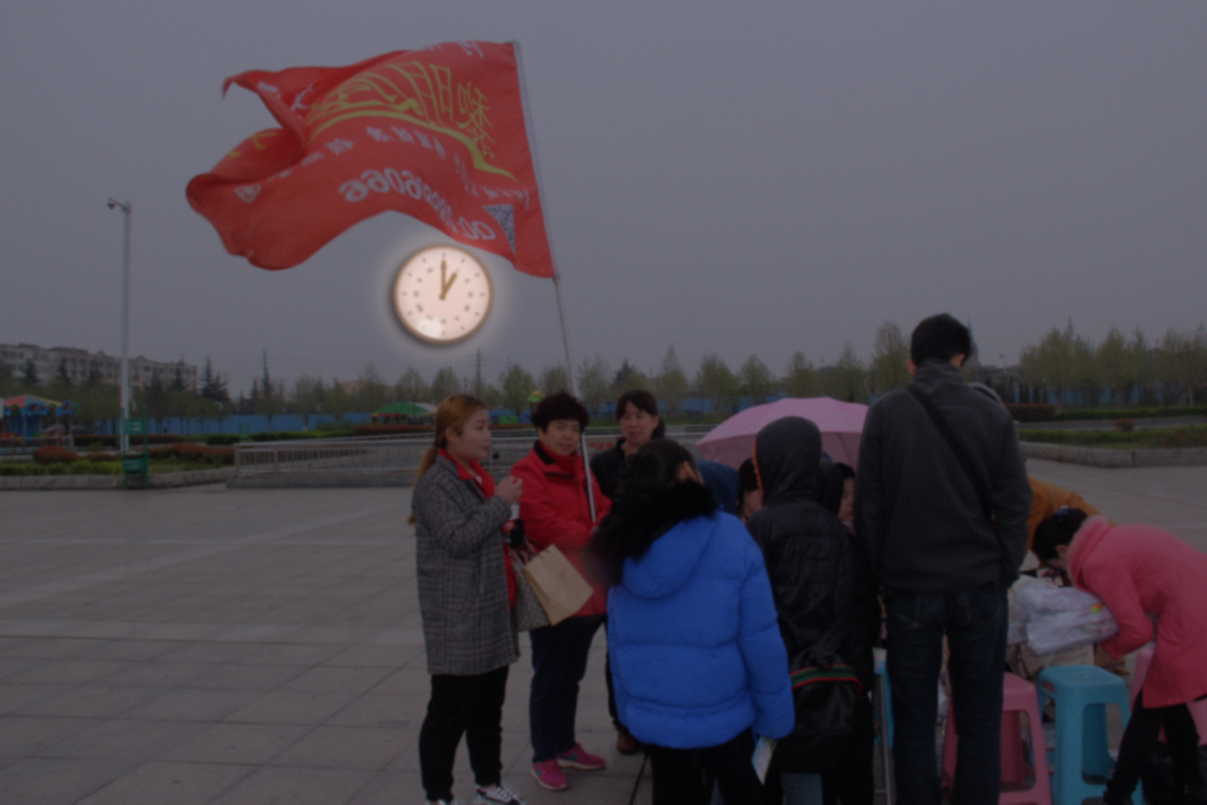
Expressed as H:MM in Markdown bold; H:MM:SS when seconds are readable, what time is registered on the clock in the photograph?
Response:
**1:00**
